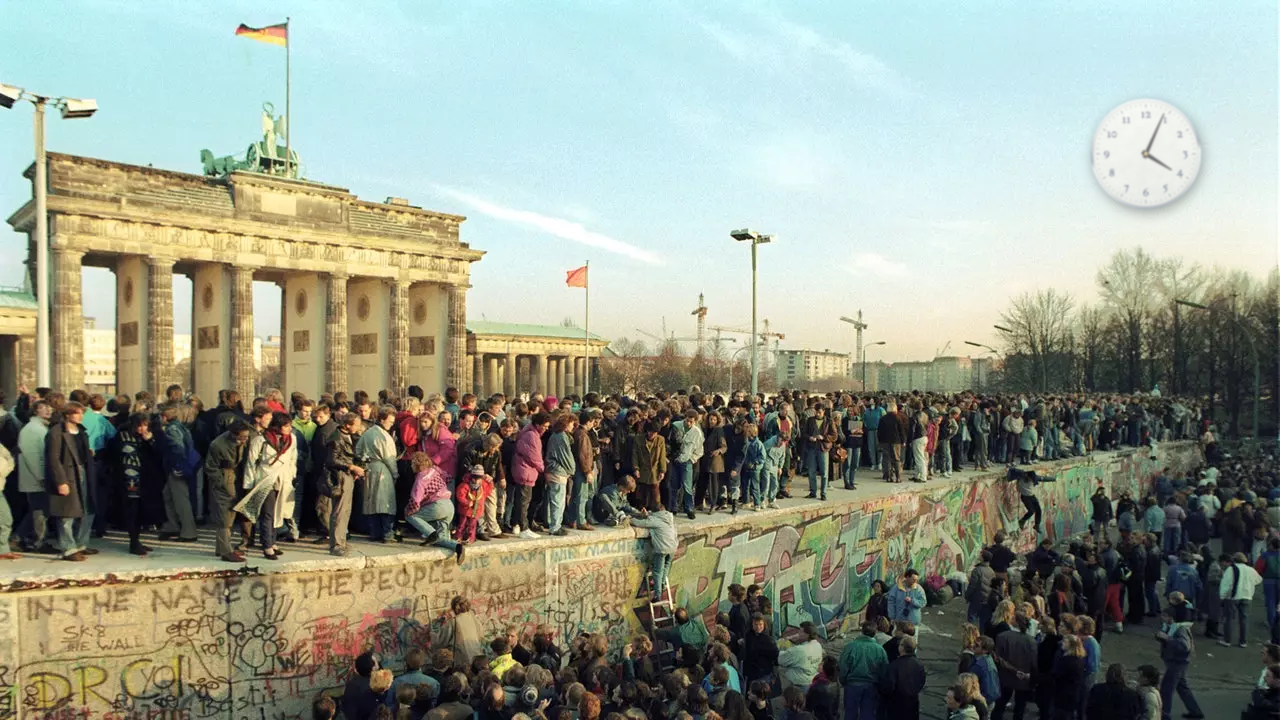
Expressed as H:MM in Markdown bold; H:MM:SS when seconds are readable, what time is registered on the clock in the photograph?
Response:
**4:04**
